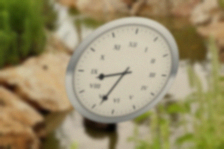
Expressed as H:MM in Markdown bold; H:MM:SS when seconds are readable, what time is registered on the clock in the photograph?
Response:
**8:34**
